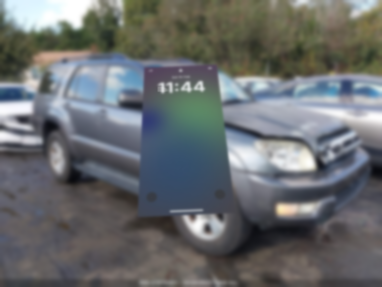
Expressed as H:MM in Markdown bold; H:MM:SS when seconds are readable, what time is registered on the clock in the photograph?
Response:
**11:44**
